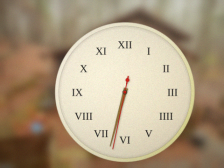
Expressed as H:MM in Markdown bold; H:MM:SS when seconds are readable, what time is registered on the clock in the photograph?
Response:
**6:32:32**
